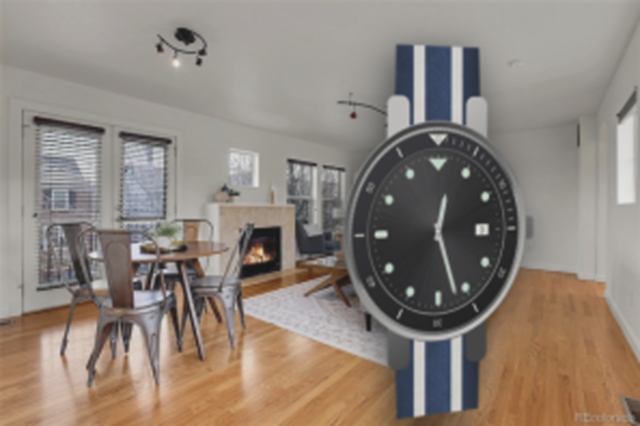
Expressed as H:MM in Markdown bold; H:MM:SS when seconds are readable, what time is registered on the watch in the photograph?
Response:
**12:27**
